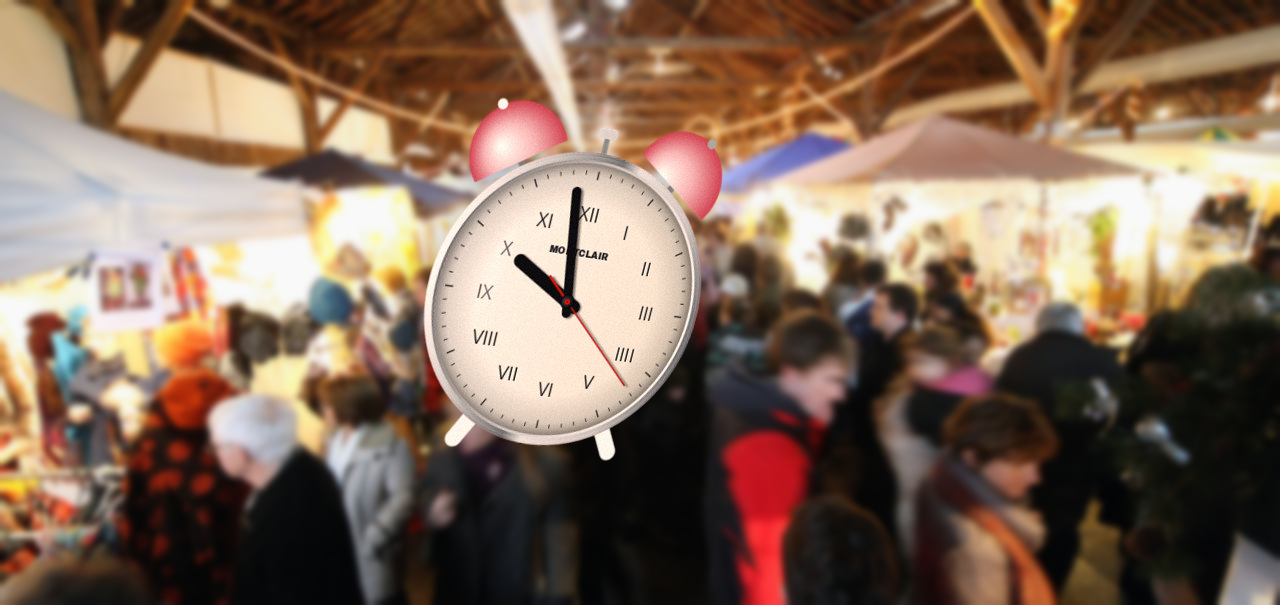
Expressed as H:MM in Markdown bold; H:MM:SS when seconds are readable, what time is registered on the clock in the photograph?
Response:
**9:58:22**
